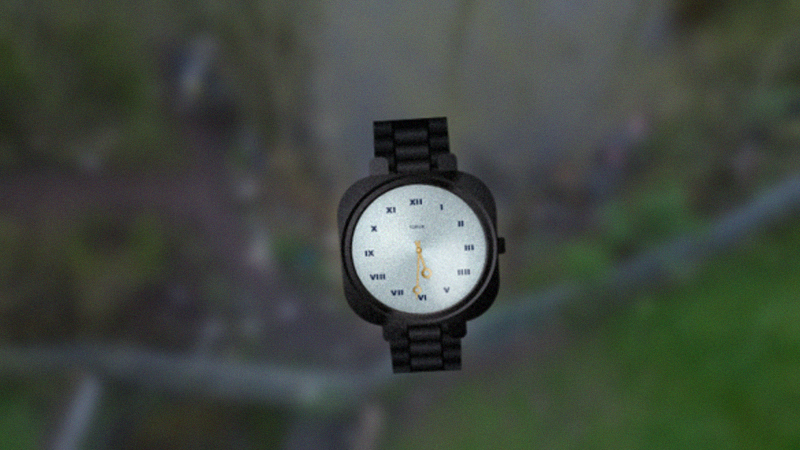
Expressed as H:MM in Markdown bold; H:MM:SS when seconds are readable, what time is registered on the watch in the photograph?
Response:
**5:31**
